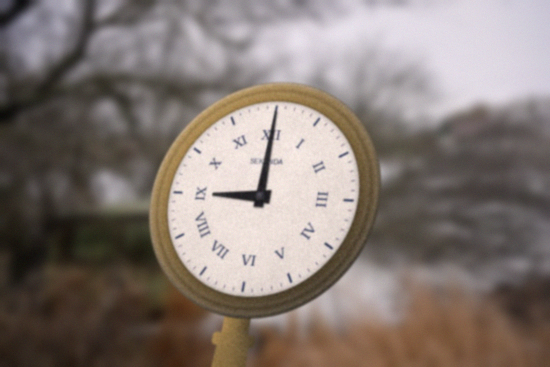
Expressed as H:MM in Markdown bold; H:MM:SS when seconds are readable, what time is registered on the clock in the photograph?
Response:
**9:00**
